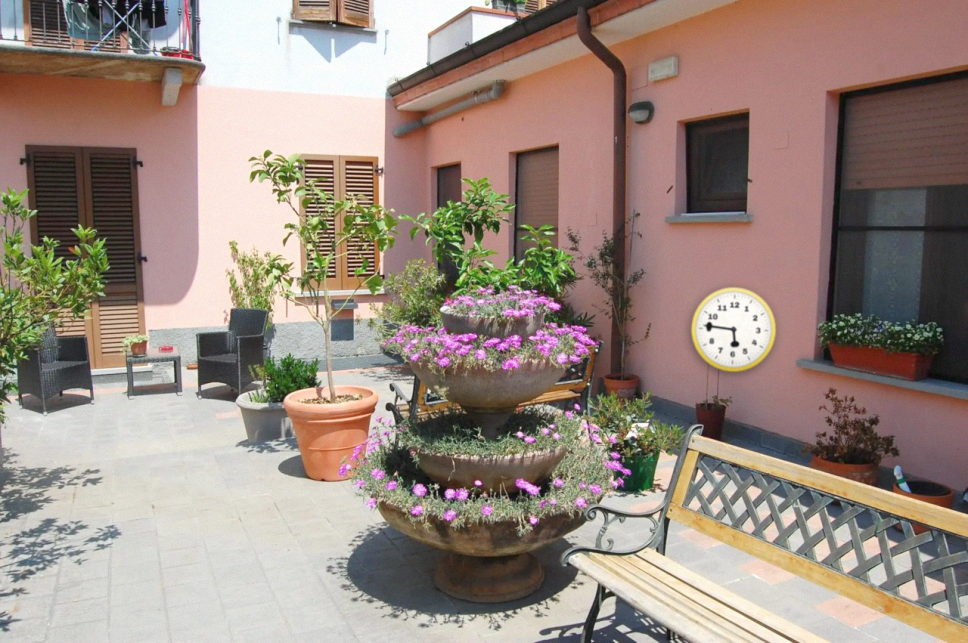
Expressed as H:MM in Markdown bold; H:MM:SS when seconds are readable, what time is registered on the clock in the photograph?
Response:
**5:46**
